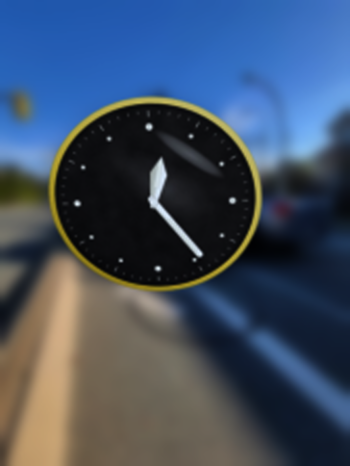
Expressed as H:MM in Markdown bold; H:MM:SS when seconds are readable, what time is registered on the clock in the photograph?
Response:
**12:24**
